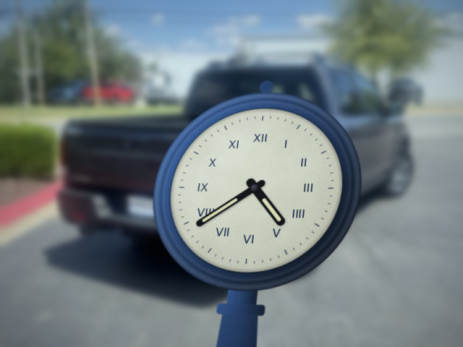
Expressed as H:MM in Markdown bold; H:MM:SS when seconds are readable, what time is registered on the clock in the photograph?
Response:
**4:39**
